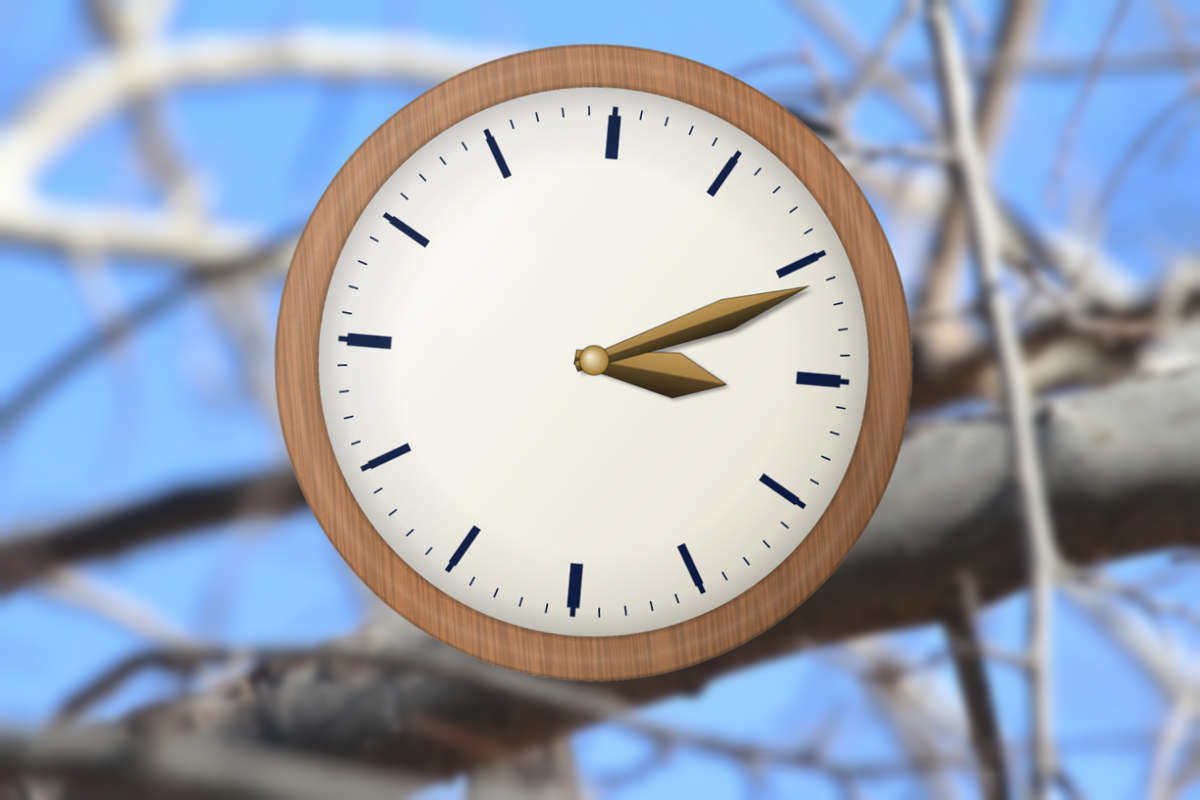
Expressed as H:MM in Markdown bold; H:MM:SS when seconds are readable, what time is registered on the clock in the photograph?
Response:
**3:11**
